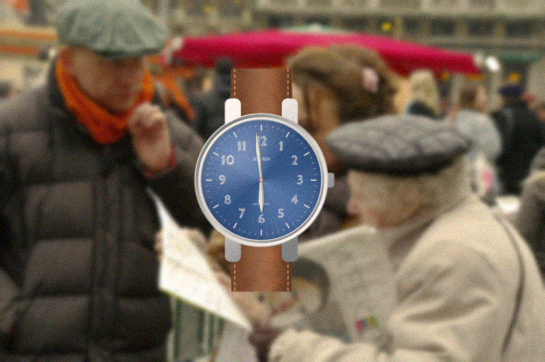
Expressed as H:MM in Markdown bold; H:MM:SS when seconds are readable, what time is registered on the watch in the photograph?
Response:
**5:59**
